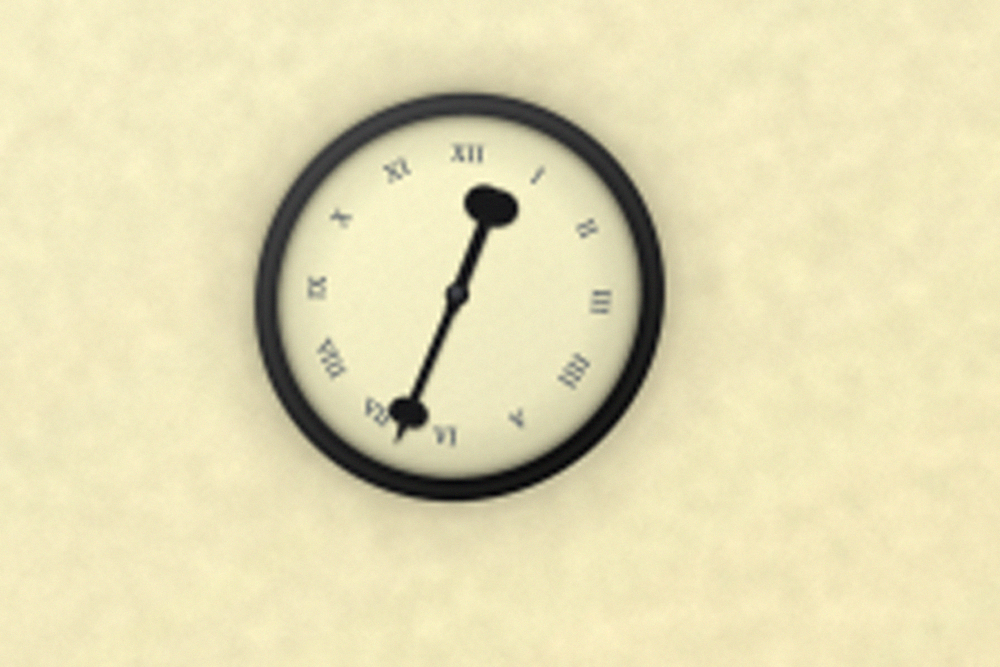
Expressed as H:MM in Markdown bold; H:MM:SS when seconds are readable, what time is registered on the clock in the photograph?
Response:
**12:33**
